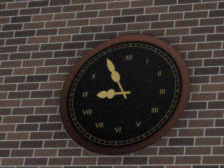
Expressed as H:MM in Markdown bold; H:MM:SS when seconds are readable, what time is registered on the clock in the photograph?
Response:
**8:55**
